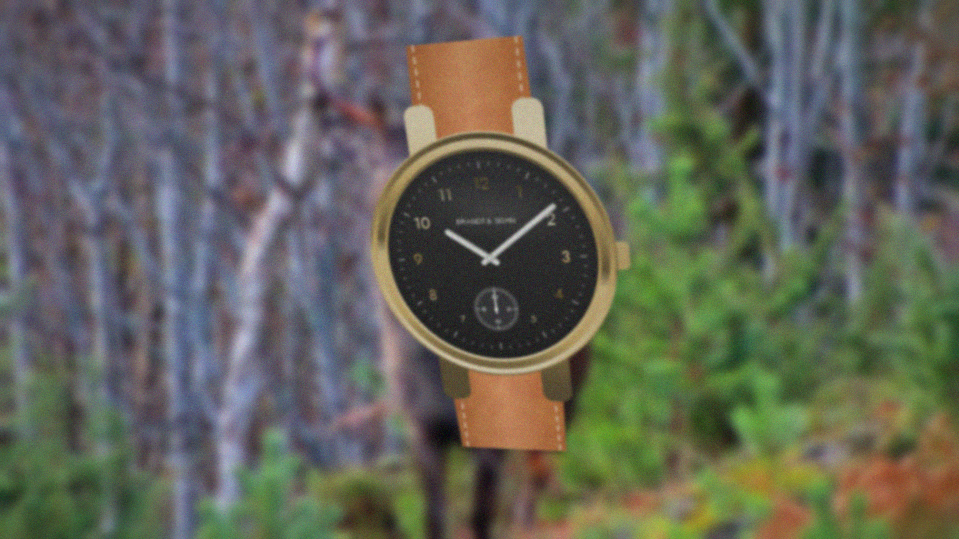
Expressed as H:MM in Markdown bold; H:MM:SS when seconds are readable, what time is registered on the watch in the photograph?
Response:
**10:09**
